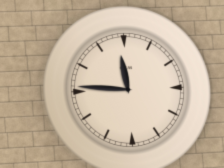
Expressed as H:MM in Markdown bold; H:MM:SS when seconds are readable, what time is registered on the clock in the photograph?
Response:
**11:46**
